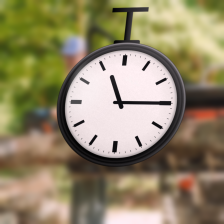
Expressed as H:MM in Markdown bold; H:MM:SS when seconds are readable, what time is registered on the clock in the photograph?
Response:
**11:15**
